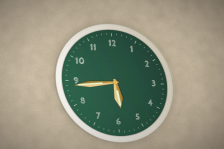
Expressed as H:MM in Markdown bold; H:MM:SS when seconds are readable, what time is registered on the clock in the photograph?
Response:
**5:44**
